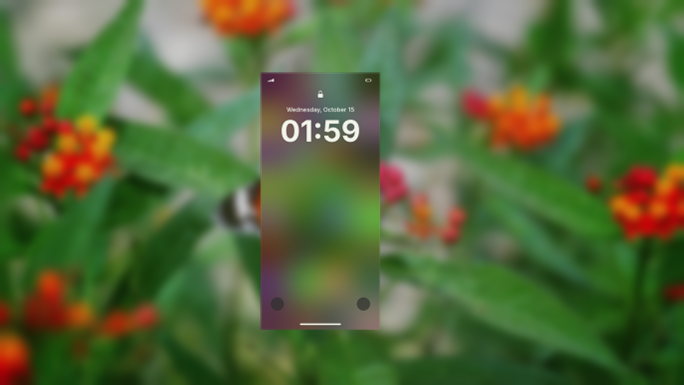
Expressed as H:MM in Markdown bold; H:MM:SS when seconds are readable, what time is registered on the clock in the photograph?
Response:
**1:59**
